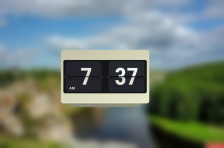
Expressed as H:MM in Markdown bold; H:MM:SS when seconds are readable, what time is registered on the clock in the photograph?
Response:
**7:37**
